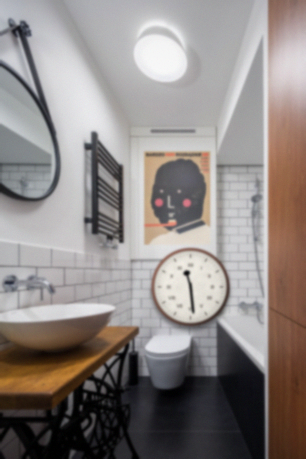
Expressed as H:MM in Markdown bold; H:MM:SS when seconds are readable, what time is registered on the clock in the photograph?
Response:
**11:29**
